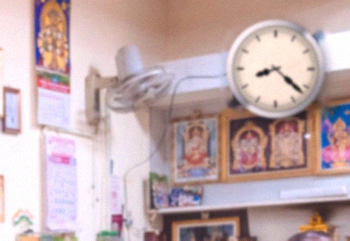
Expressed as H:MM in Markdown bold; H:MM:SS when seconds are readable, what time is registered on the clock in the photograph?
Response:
**8:22**
